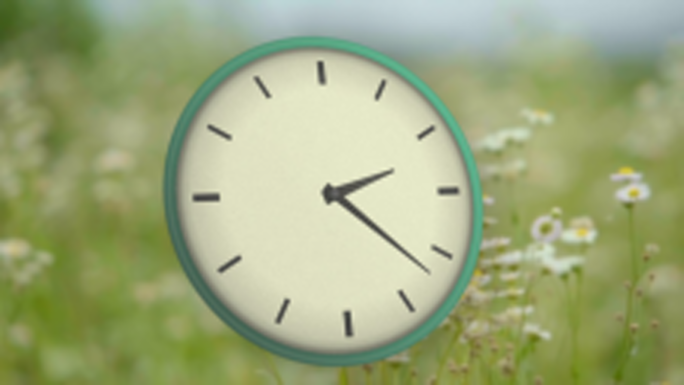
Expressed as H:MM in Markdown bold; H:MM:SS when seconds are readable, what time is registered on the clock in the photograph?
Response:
**2:22**
